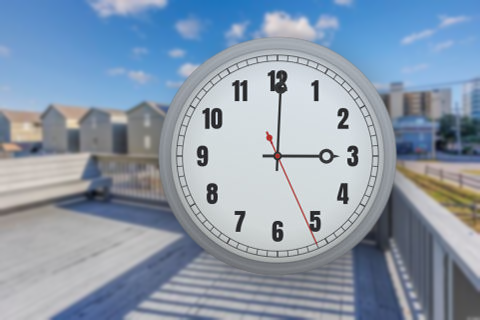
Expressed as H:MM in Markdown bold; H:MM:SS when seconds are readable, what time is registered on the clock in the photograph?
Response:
**3:00:26**
